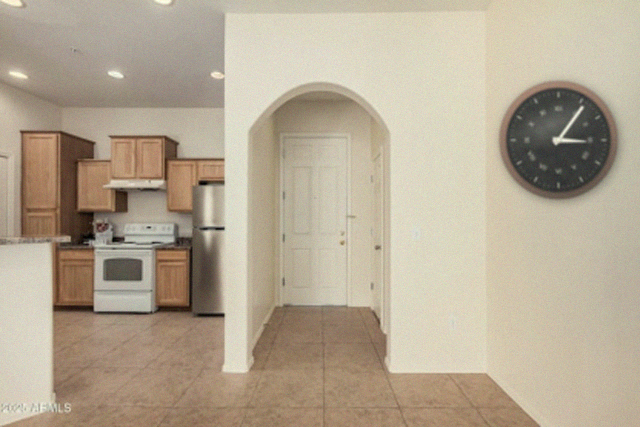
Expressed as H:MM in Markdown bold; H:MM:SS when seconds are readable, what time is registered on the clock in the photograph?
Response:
**3:06**
